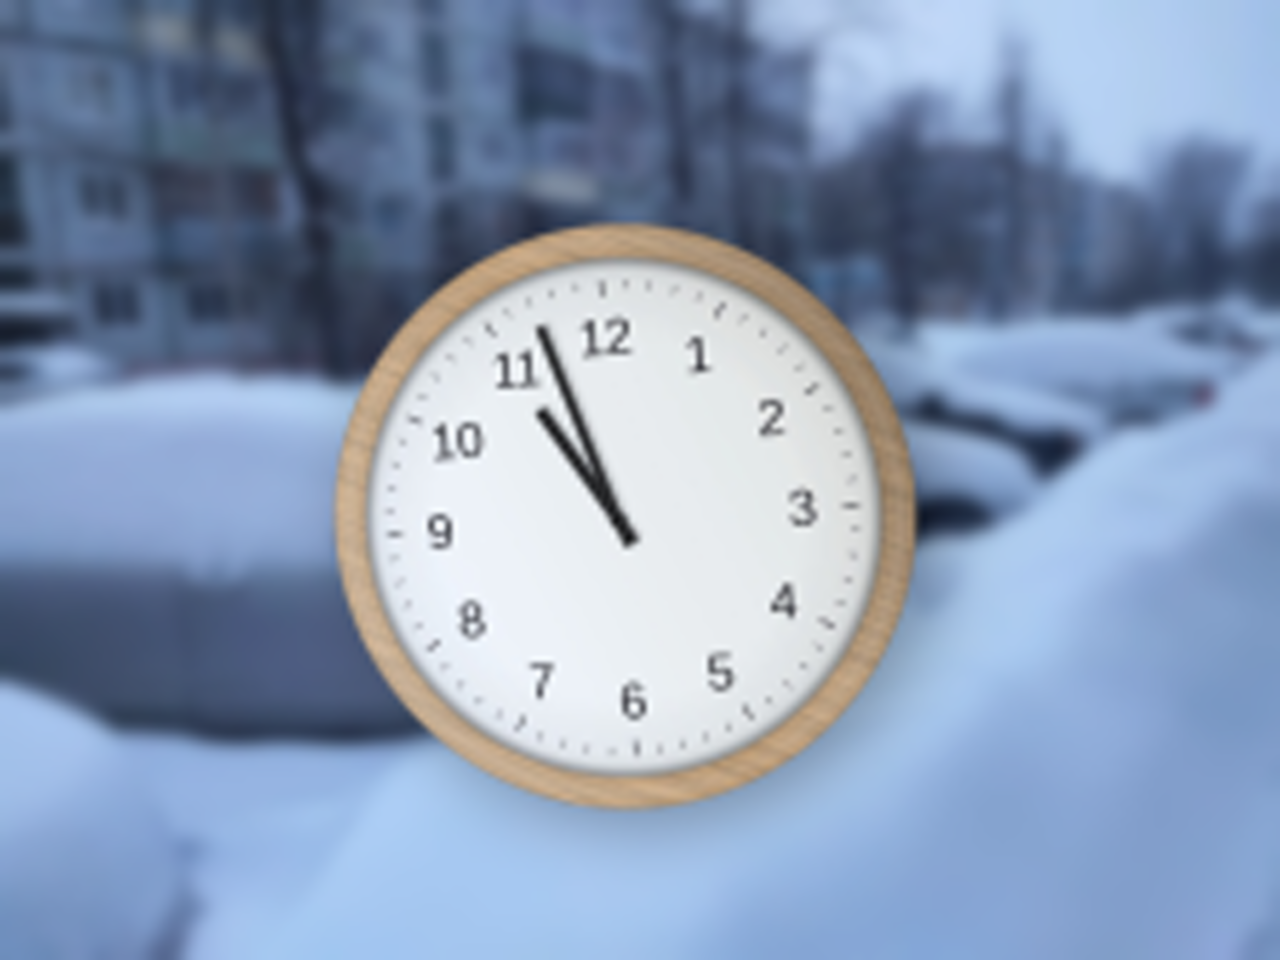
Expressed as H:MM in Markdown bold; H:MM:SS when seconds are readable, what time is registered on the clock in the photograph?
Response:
**10:57**
